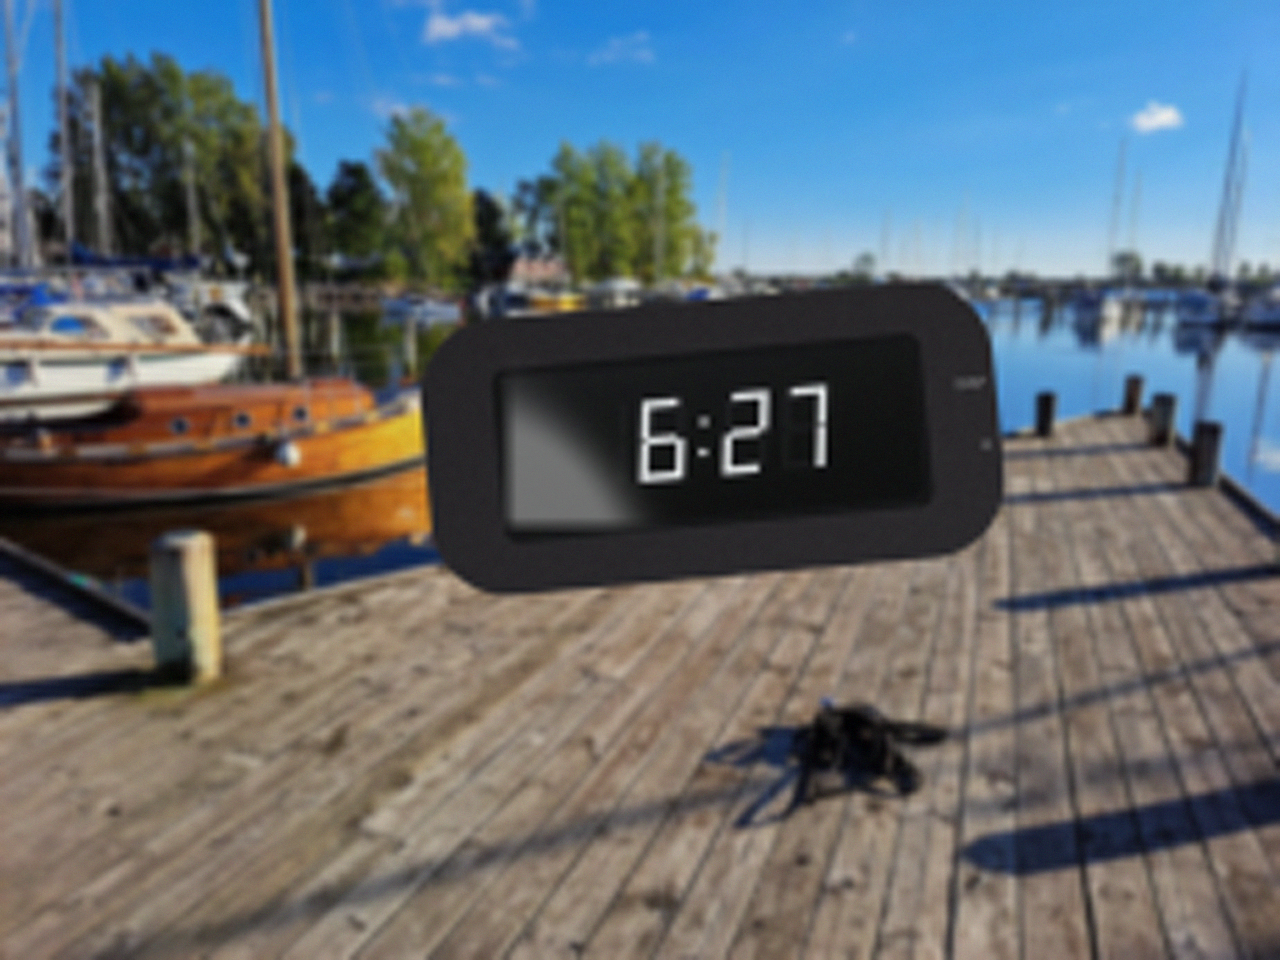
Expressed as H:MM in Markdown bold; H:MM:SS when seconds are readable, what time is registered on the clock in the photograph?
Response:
**6:27**
